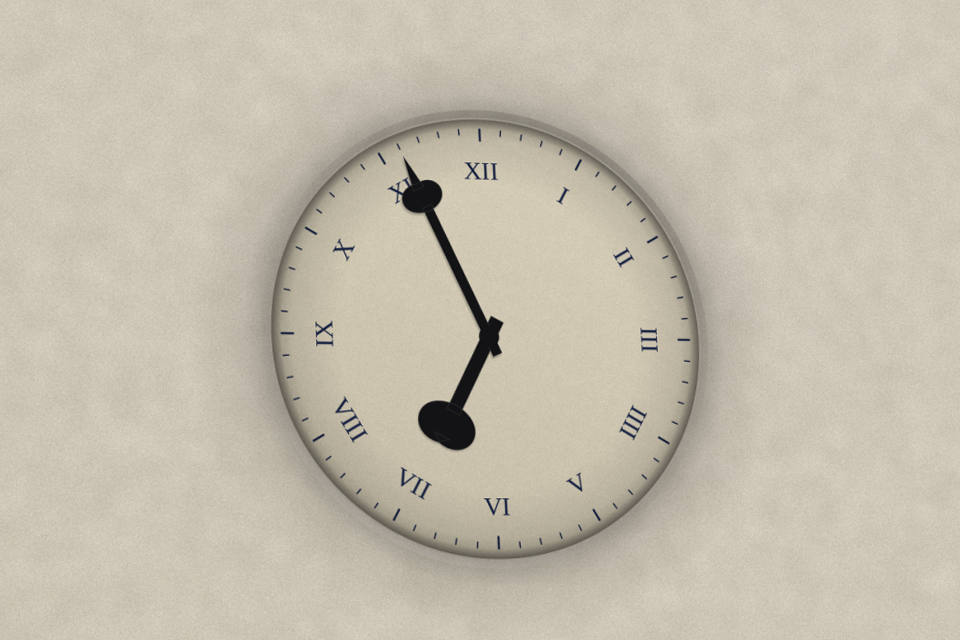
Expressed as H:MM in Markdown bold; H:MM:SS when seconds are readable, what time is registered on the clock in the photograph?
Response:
**6:56**
